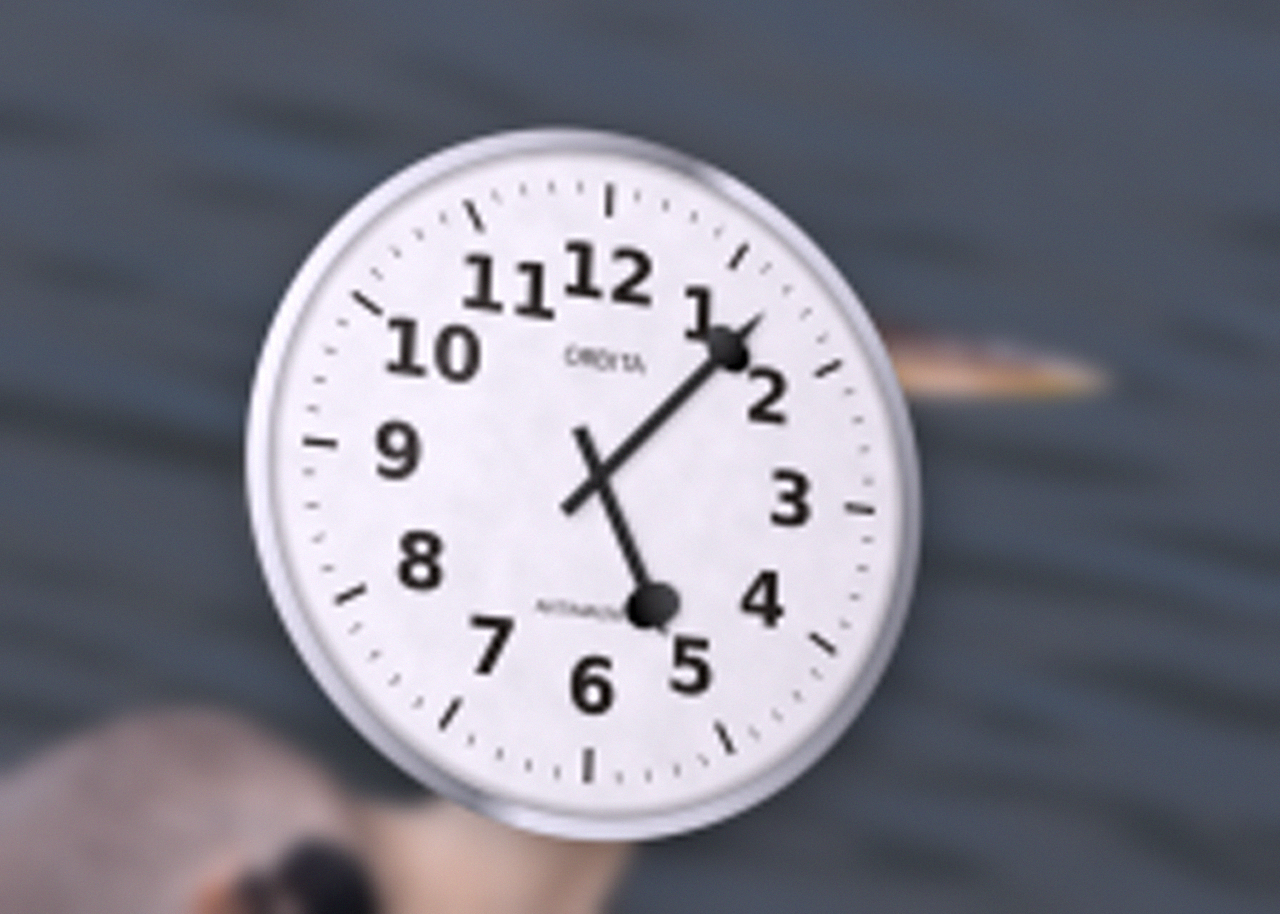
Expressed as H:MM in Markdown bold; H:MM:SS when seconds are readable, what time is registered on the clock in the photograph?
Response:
**5:07**
